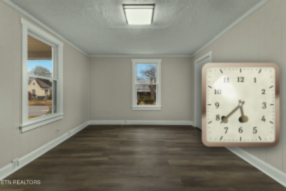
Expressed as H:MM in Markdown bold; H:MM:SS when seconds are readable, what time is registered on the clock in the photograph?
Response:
**5:38**
